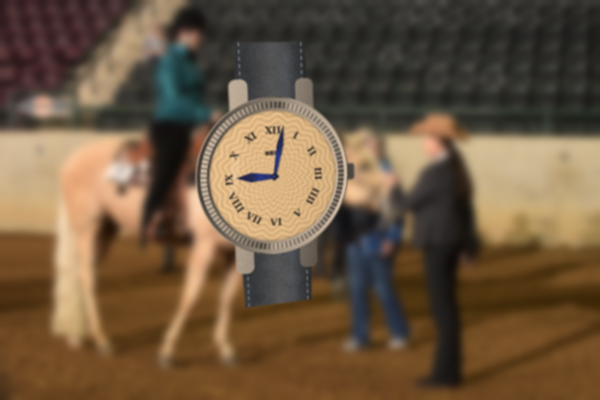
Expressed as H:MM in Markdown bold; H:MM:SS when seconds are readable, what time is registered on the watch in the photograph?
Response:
**9:02**
